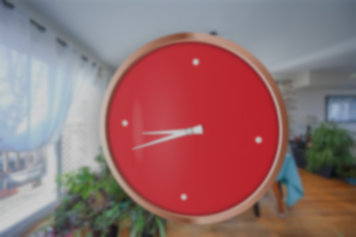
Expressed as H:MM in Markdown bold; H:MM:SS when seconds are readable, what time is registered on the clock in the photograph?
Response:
**8:41**
